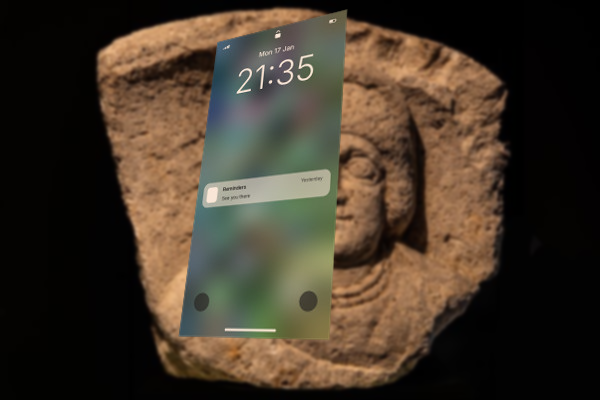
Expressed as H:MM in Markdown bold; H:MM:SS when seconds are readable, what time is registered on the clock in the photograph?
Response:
**21:35**
